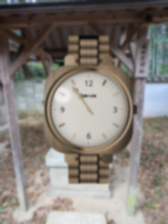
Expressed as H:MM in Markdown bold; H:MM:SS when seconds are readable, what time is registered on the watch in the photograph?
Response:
**10:54**
